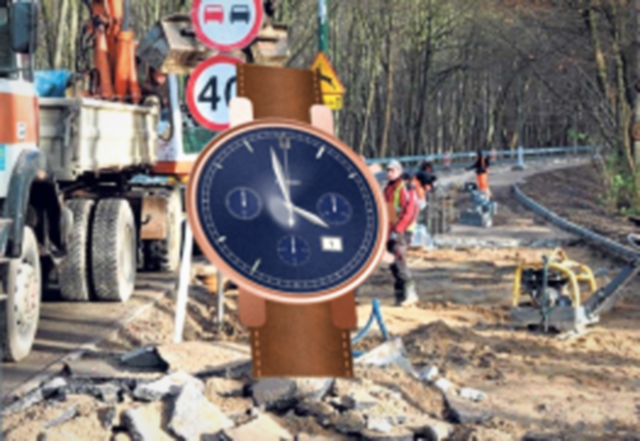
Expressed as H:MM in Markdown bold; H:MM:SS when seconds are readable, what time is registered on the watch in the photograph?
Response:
**3:58**
